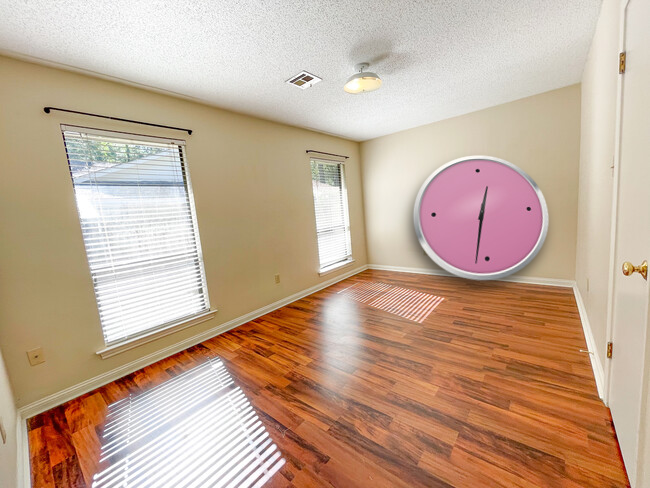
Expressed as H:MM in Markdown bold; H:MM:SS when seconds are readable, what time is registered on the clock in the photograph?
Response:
**12:32**
